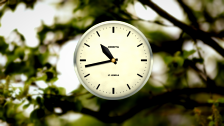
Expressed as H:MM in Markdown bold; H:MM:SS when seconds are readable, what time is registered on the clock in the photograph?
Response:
**10:43**
